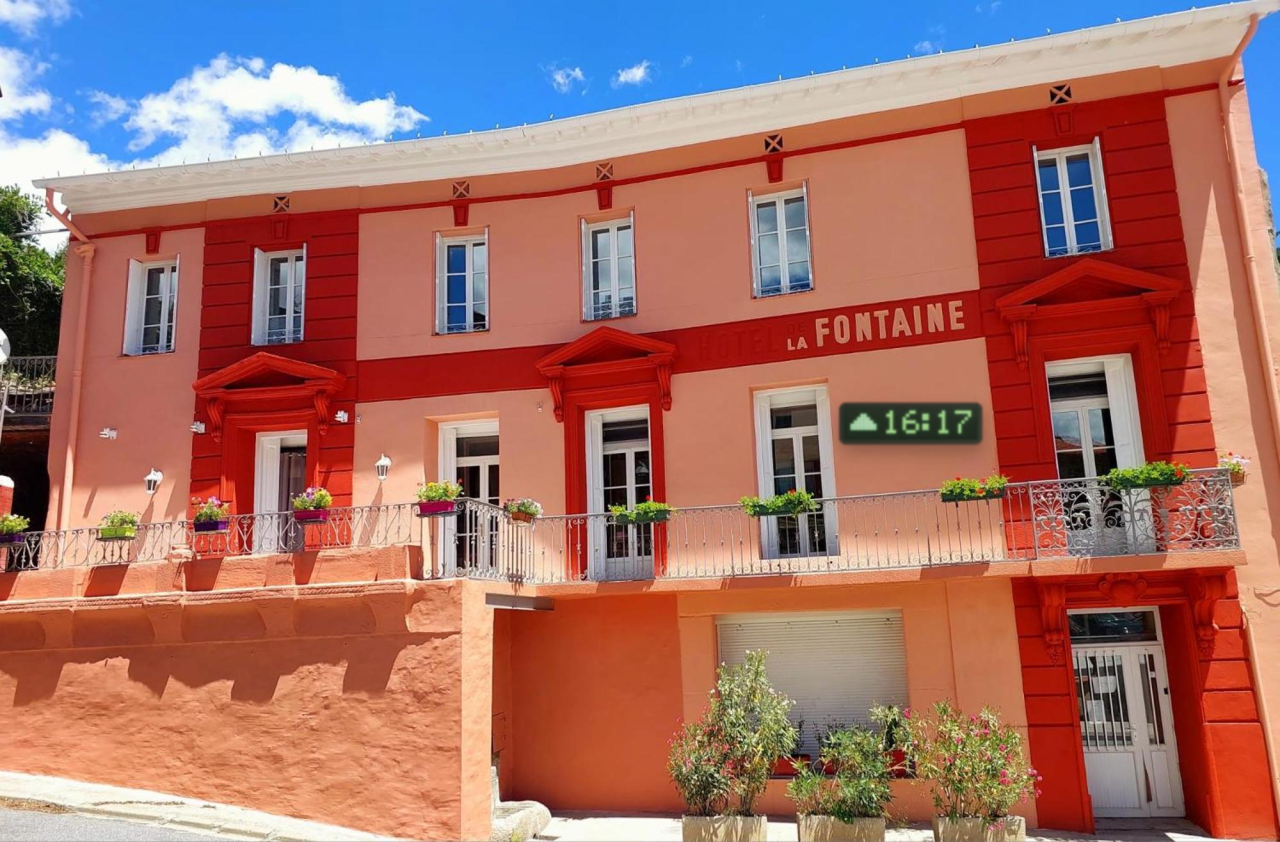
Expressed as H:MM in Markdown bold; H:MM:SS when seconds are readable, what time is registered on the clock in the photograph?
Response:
**16:17**
